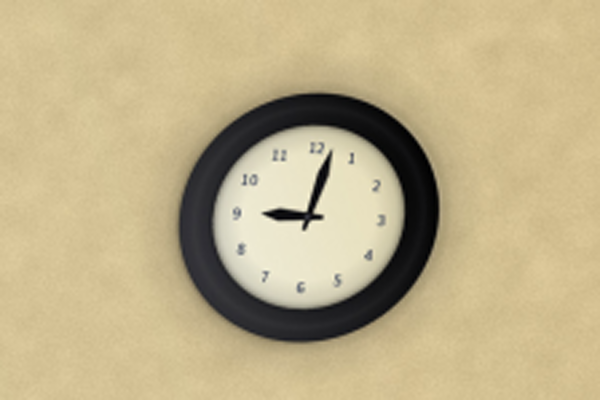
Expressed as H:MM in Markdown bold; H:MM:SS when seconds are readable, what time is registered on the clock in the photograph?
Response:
**9:02**
